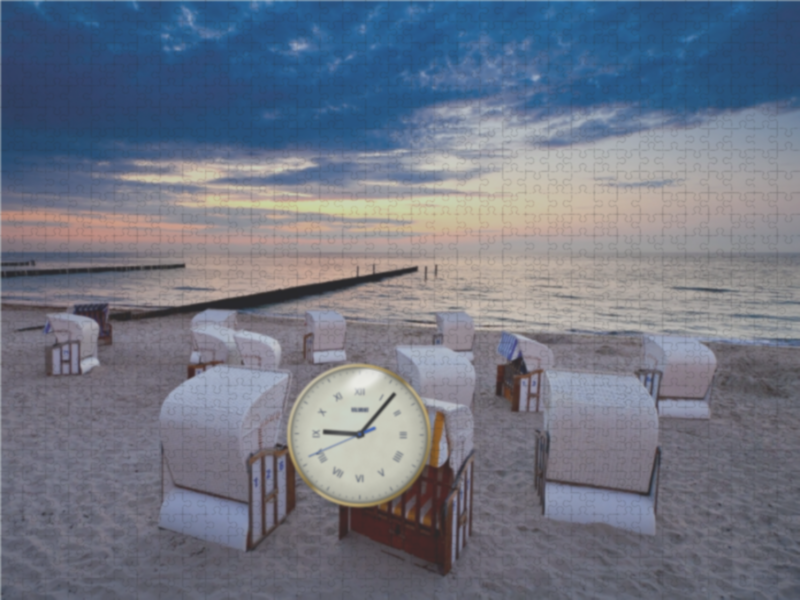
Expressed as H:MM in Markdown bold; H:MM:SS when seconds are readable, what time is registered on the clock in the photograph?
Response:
**9:06:41**
